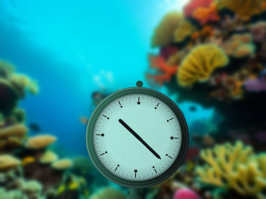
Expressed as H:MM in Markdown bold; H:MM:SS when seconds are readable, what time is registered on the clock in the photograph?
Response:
**10:22**
